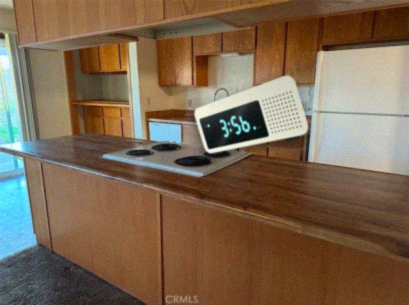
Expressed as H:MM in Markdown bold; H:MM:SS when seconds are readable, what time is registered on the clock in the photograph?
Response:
**3:56**
